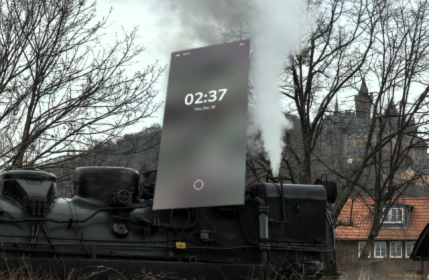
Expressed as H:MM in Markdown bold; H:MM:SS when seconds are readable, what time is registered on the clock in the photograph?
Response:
**2:37**
